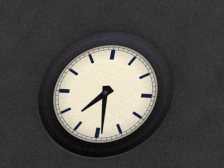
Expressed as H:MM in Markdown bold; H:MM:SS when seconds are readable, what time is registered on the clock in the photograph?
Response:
**7:29**
